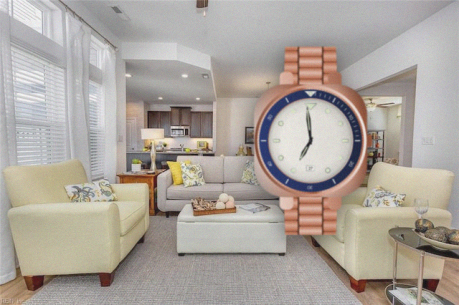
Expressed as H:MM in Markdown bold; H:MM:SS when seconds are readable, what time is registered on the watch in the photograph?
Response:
**6:59**
